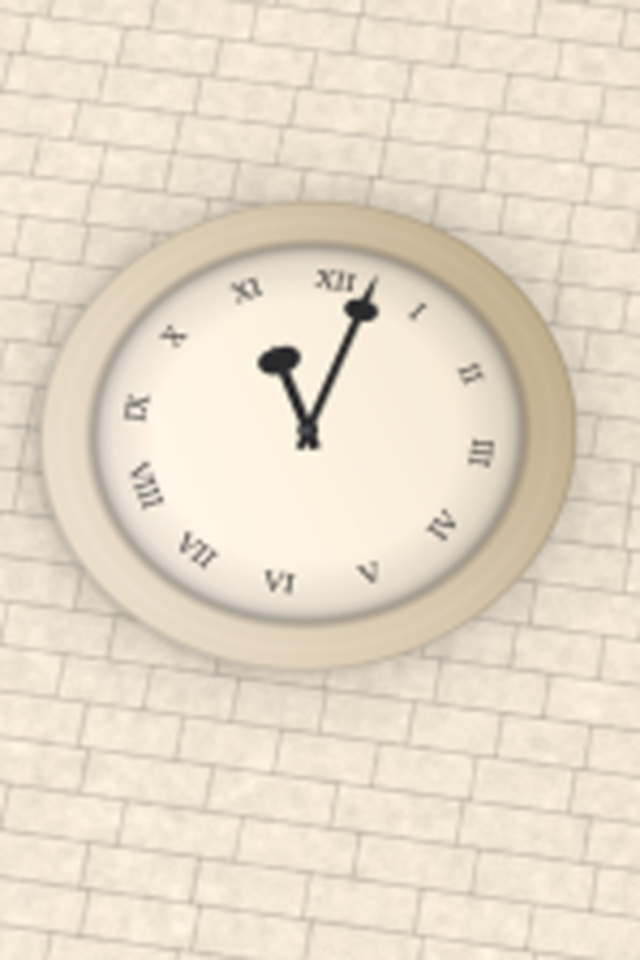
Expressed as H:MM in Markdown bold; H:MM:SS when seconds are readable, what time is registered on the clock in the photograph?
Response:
**11:02**
